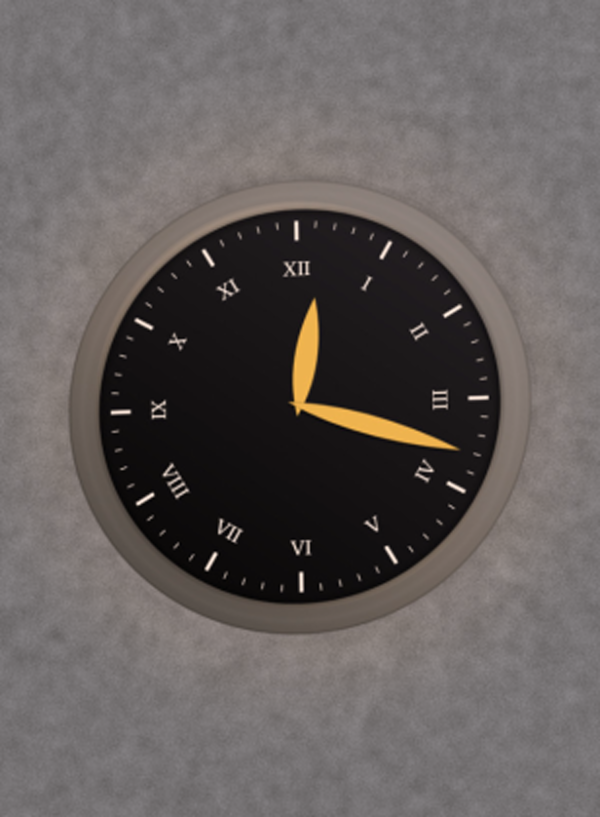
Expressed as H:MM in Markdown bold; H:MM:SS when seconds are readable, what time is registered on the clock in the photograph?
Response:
**12:18**
